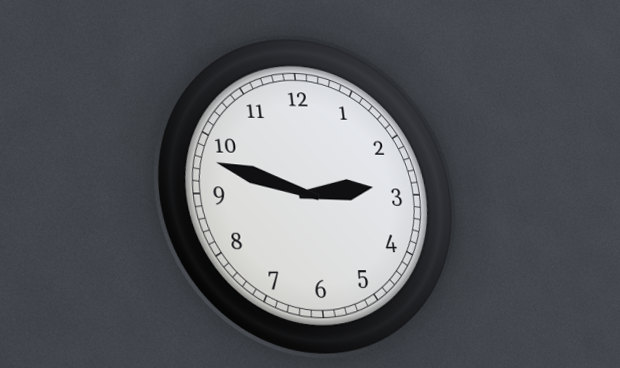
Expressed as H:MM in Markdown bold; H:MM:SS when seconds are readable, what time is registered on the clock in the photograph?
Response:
**2:48**
